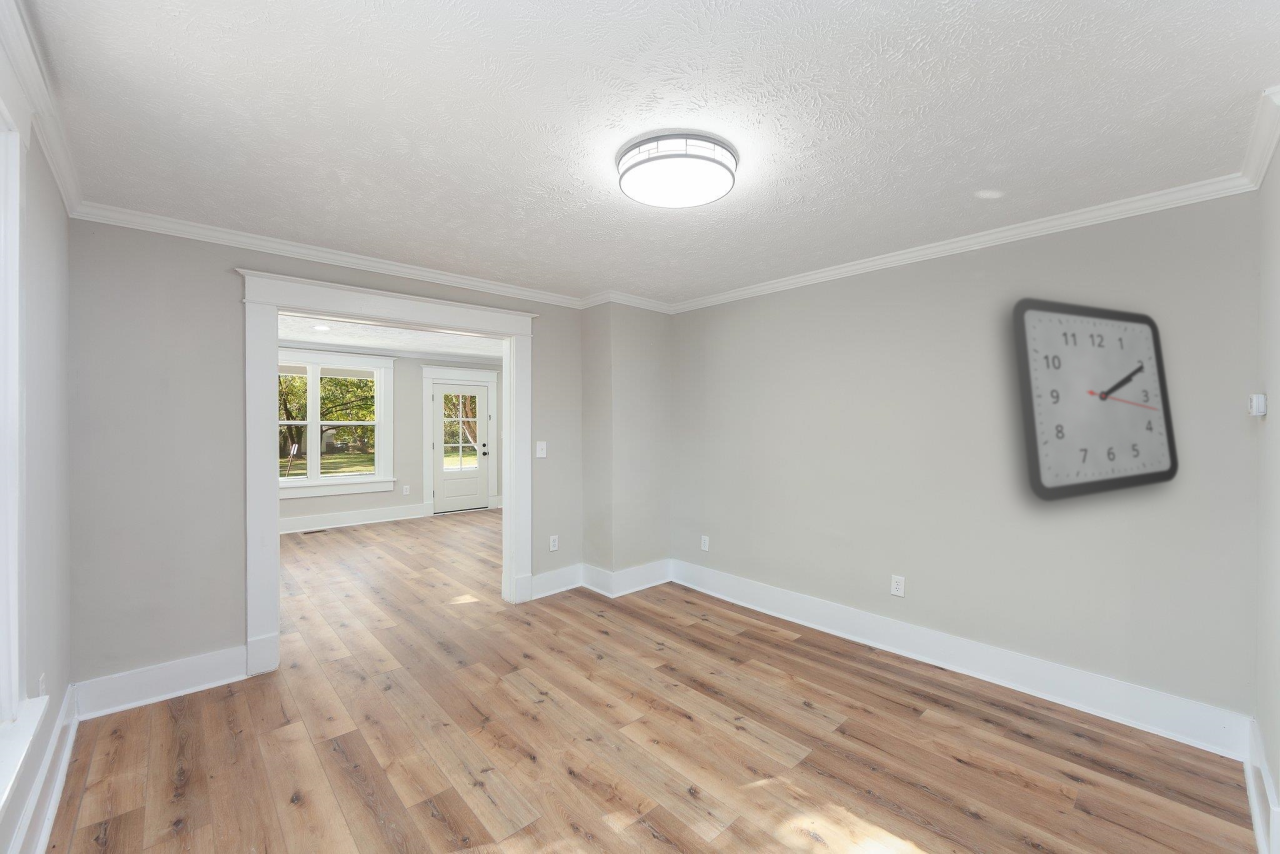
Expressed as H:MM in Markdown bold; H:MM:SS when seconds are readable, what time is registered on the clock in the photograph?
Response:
**2:10:17**
